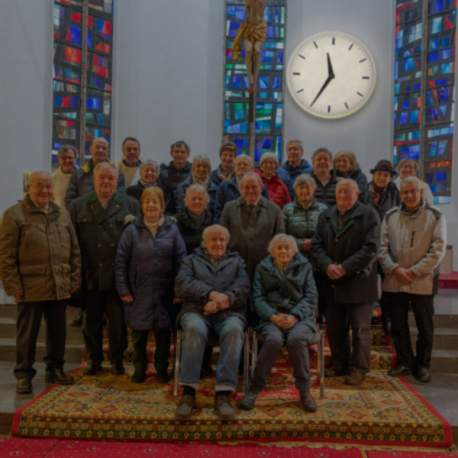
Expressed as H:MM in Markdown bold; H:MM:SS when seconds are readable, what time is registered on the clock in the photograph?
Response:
**11:35**
